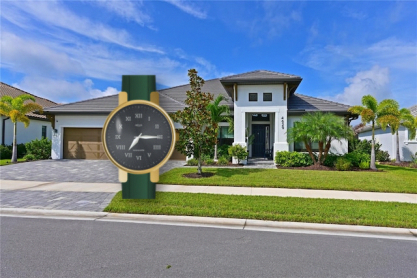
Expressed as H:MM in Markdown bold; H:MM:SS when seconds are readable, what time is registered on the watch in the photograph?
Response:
**7:15**
